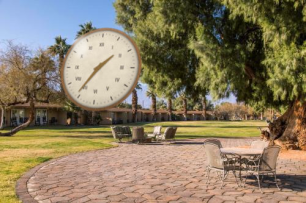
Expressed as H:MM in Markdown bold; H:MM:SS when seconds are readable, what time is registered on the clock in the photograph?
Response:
**1:36**
